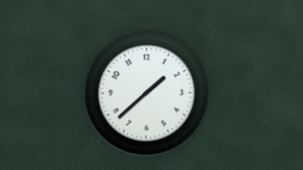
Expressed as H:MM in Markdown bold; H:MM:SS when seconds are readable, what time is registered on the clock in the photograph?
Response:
**1:38**
